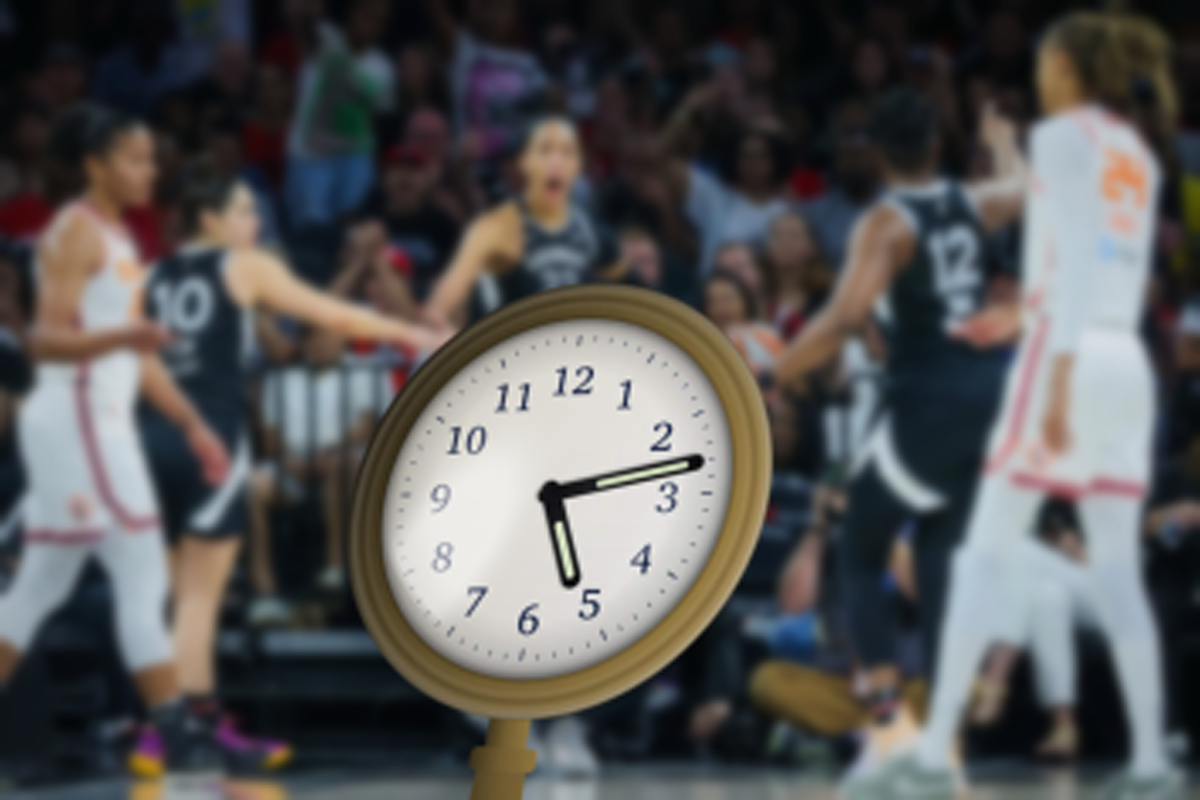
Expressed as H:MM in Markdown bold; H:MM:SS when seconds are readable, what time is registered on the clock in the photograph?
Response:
**5:13**
